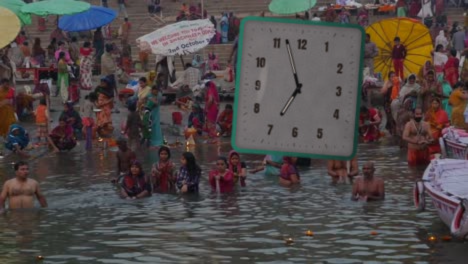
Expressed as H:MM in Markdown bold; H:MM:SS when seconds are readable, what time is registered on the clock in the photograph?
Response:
**6:57**
